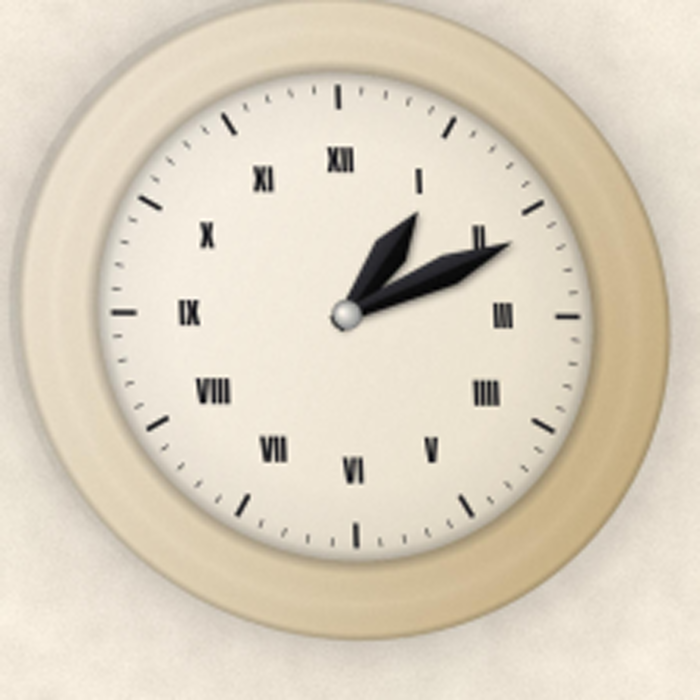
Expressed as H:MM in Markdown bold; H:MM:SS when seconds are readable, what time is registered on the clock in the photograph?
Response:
**1:11**
